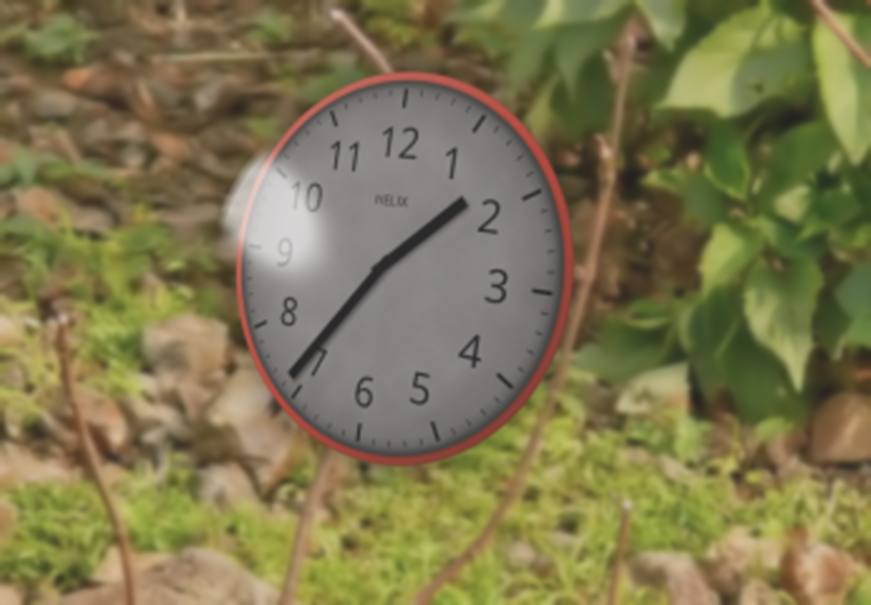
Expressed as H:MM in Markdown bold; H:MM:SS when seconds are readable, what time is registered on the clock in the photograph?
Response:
**1:36**
